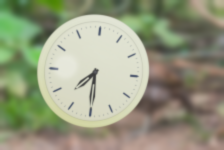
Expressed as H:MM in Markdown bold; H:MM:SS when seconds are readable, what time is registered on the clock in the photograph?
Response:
**7:30**
